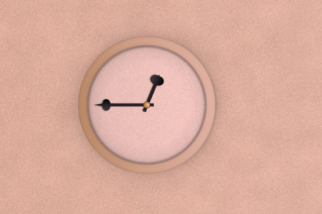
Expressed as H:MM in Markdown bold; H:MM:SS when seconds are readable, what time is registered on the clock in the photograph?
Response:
**12:45**
